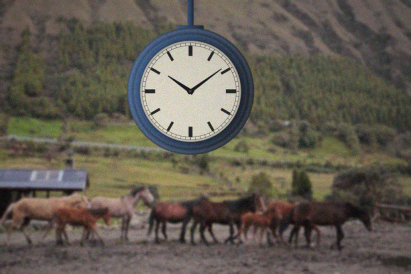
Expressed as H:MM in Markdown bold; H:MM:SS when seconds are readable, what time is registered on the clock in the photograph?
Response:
**10:09**
